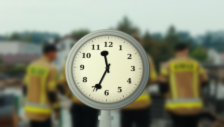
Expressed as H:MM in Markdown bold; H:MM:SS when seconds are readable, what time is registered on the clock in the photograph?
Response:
**11:34**
